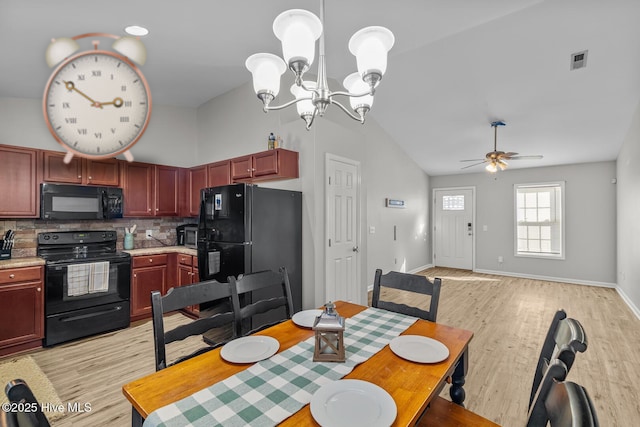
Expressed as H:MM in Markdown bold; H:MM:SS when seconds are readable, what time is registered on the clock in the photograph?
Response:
**2:51**
